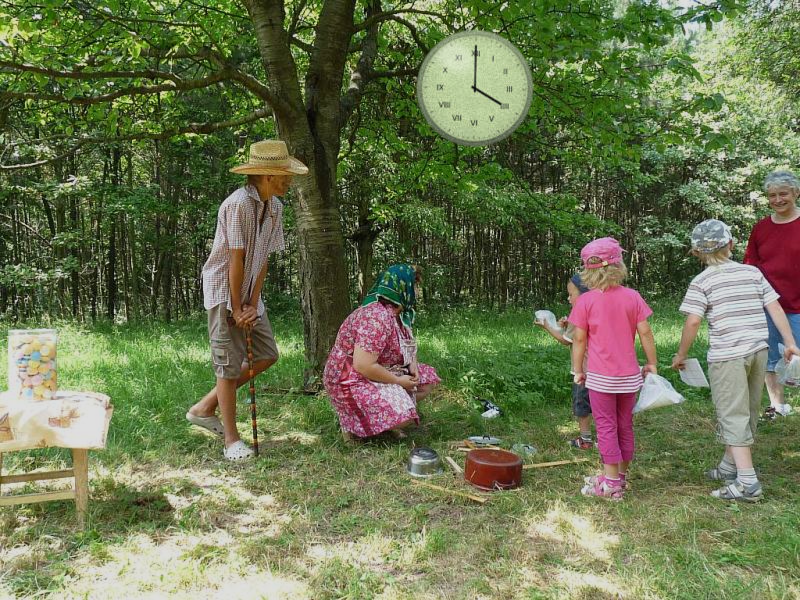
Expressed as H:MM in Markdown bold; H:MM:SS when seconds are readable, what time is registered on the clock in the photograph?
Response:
**4:00**
